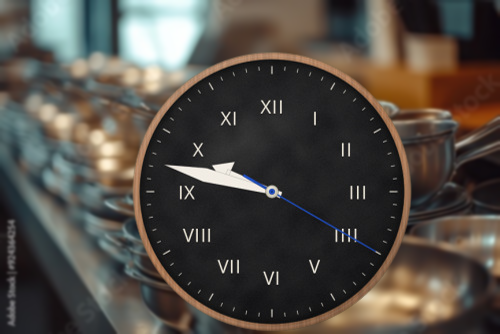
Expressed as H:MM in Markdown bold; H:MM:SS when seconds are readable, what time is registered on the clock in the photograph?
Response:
**9:47:20**
